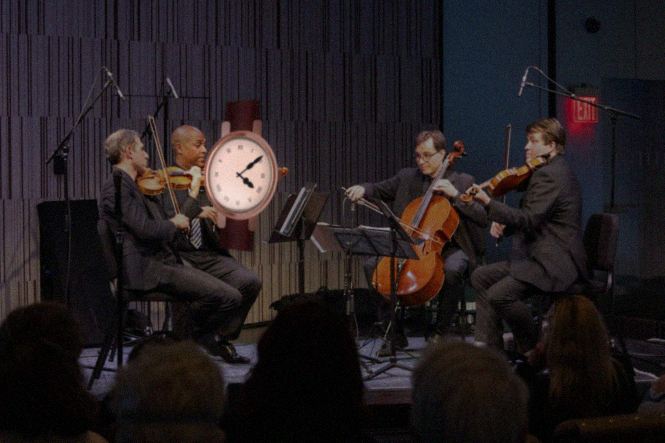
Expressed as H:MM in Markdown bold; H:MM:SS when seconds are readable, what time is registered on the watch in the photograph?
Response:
**4:09**
